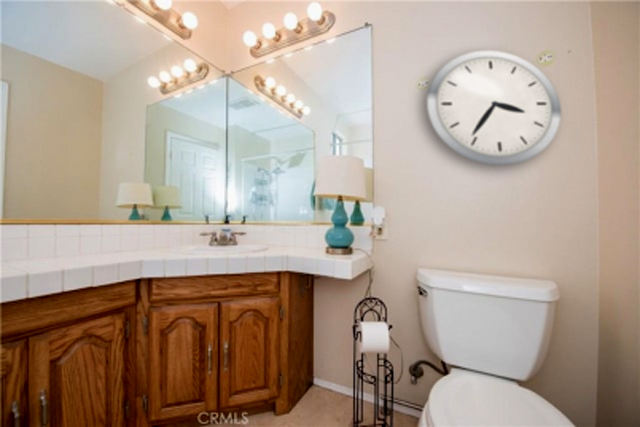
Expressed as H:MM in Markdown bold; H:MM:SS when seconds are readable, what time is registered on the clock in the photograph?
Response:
**3:36**
